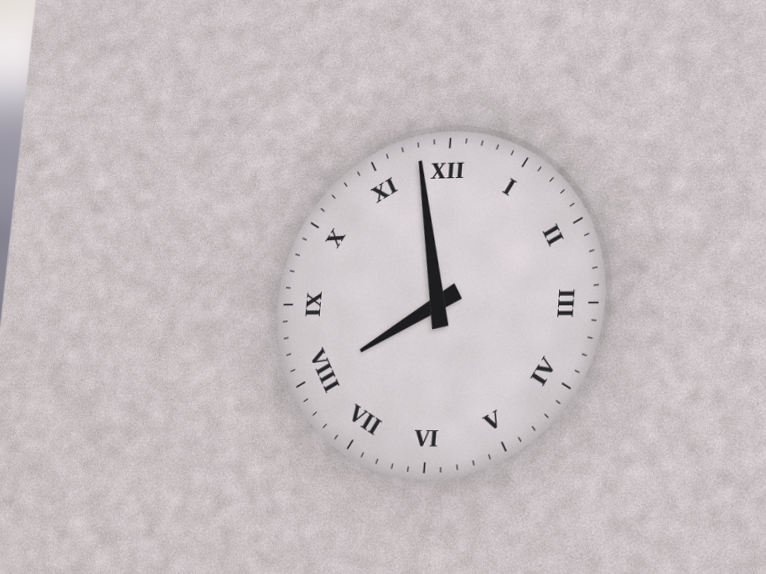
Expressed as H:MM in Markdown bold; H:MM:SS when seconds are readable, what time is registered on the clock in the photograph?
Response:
**7:58**
